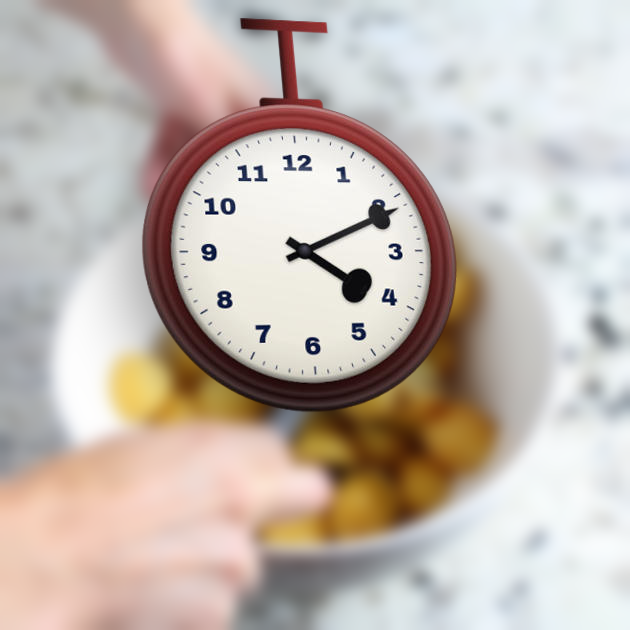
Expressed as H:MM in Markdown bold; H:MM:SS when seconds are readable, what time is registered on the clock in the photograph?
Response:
**4:11**
